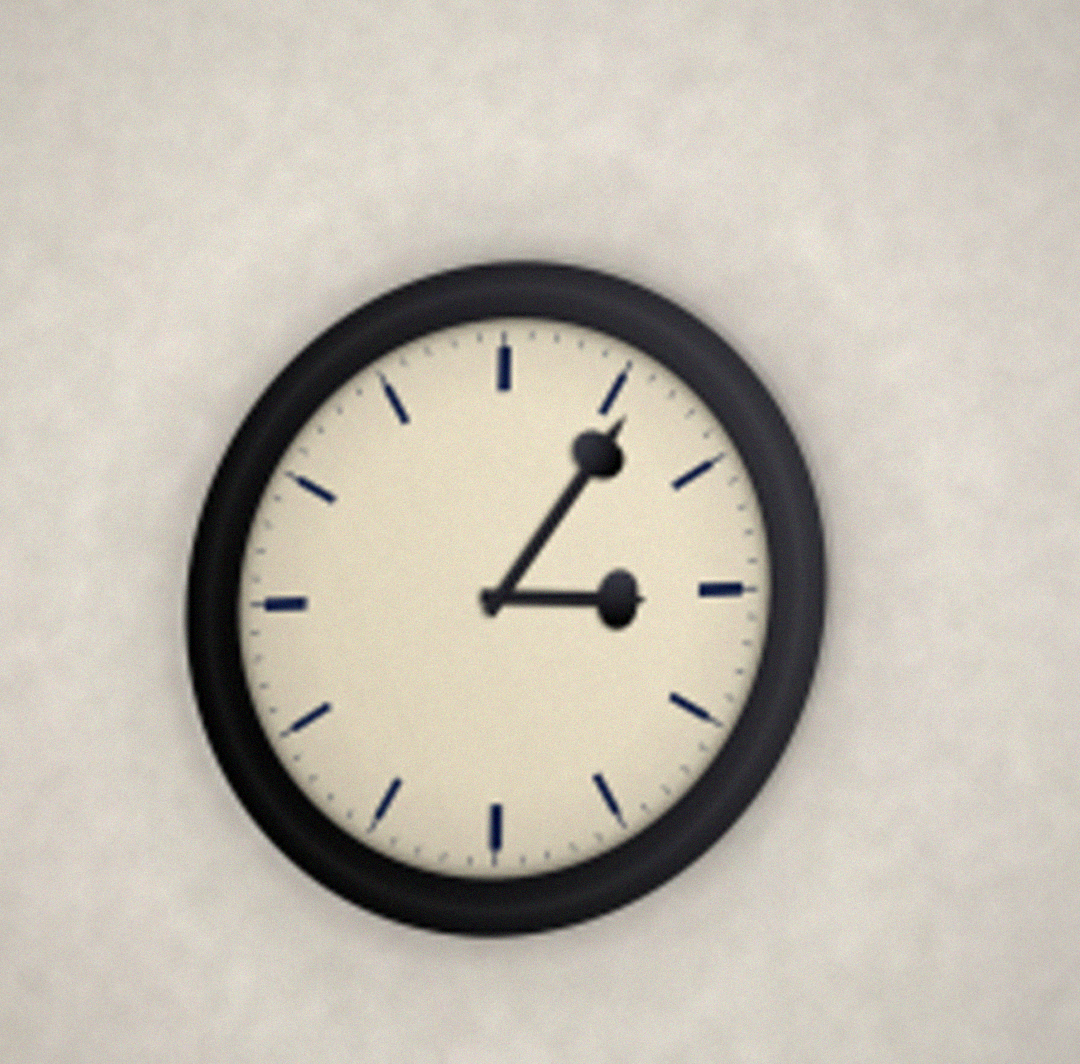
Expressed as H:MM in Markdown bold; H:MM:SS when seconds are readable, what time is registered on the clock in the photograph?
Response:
**3:06**
